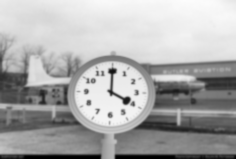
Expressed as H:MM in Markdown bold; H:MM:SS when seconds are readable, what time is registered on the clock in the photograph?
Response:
**4:00**
